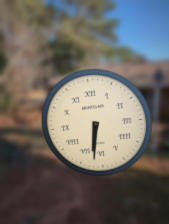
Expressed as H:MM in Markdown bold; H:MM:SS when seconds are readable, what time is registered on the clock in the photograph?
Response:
**6:32**
